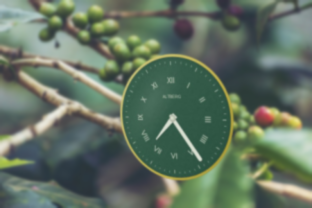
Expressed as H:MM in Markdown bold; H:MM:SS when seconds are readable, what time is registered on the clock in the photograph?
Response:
**7:24**
